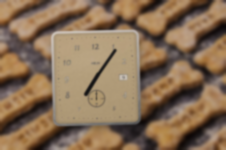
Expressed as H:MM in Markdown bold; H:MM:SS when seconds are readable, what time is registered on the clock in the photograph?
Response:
**7:06**
